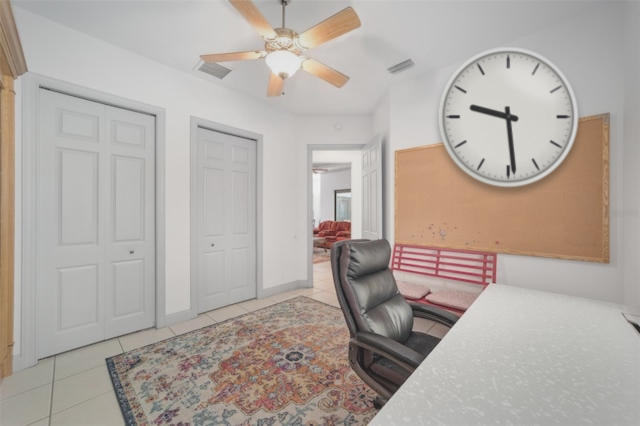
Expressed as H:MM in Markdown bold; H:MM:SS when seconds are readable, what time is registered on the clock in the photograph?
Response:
**9:29**
